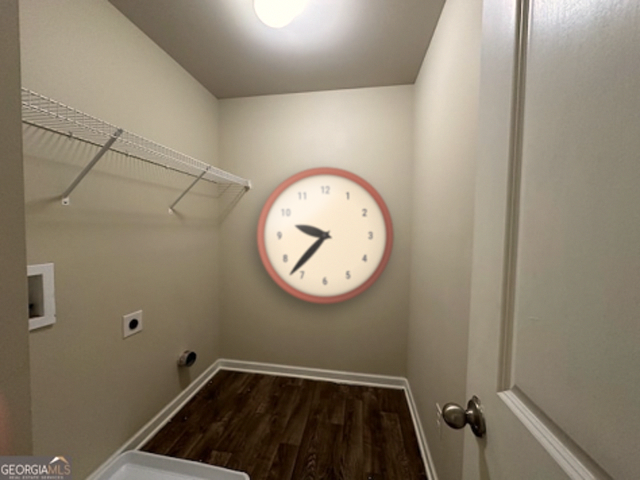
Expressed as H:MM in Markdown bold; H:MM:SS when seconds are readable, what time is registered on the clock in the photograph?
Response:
**9:37**
